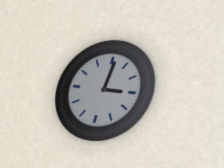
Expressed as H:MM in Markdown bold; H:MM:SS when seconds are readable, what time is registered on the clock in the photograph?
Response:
**3:01**
